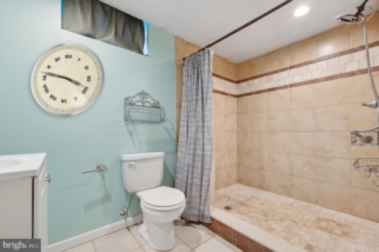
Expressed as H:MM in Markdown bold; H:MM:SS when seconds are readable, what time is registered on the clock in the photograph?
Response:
**3:47**
